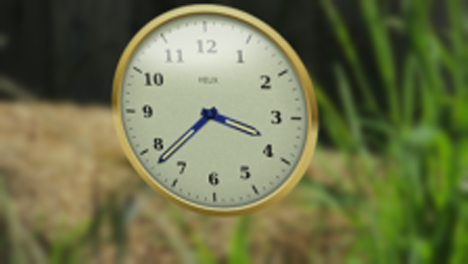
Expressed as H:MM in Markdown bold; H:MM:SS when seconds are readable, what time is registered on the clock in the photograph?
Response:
**3:38**
